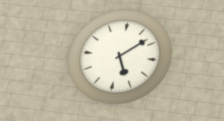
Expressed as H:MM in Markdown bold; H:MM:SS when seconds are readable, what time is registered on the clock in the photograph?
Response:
**5:08**
